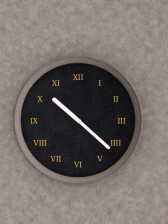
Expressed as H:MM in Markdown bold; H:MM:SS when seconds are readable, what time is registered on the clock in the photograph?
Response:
**10:22**
